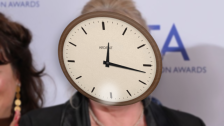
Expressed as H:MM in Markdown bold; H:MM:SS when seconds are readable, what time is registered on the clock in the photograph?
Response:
**12:17**
